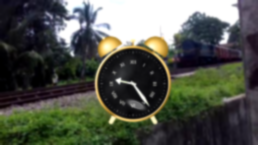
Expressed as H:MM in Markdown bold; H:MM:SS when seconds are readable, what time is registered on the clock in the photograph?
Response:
**9:24**
